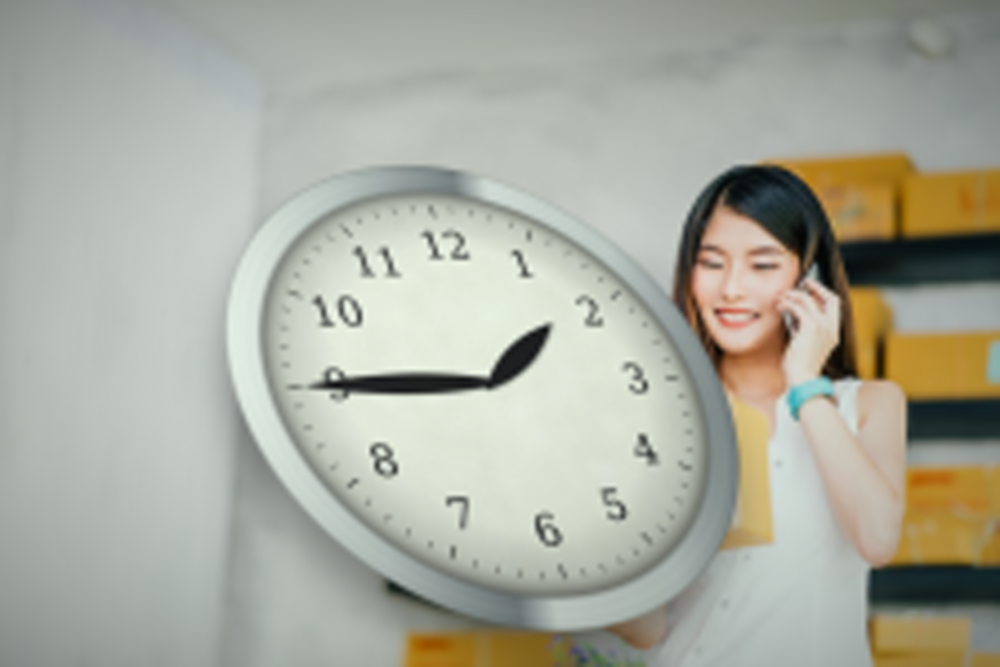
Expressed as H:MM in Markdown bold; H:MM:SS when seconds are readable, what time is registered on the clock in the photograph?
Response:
**1:45**
